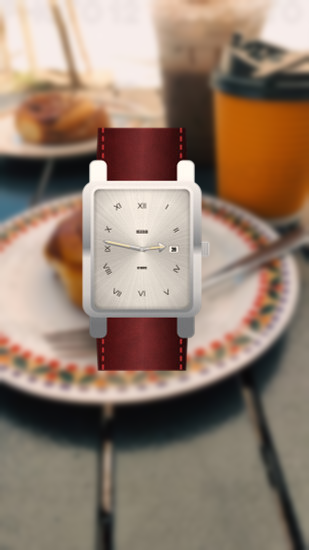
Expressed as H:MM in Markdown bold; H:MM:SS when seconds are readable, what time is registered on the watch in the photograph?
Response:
**2:47**
